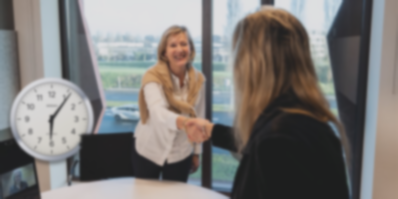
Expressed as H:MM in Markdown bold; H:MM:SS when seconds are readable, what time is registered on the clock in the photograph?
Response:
**6:06**
